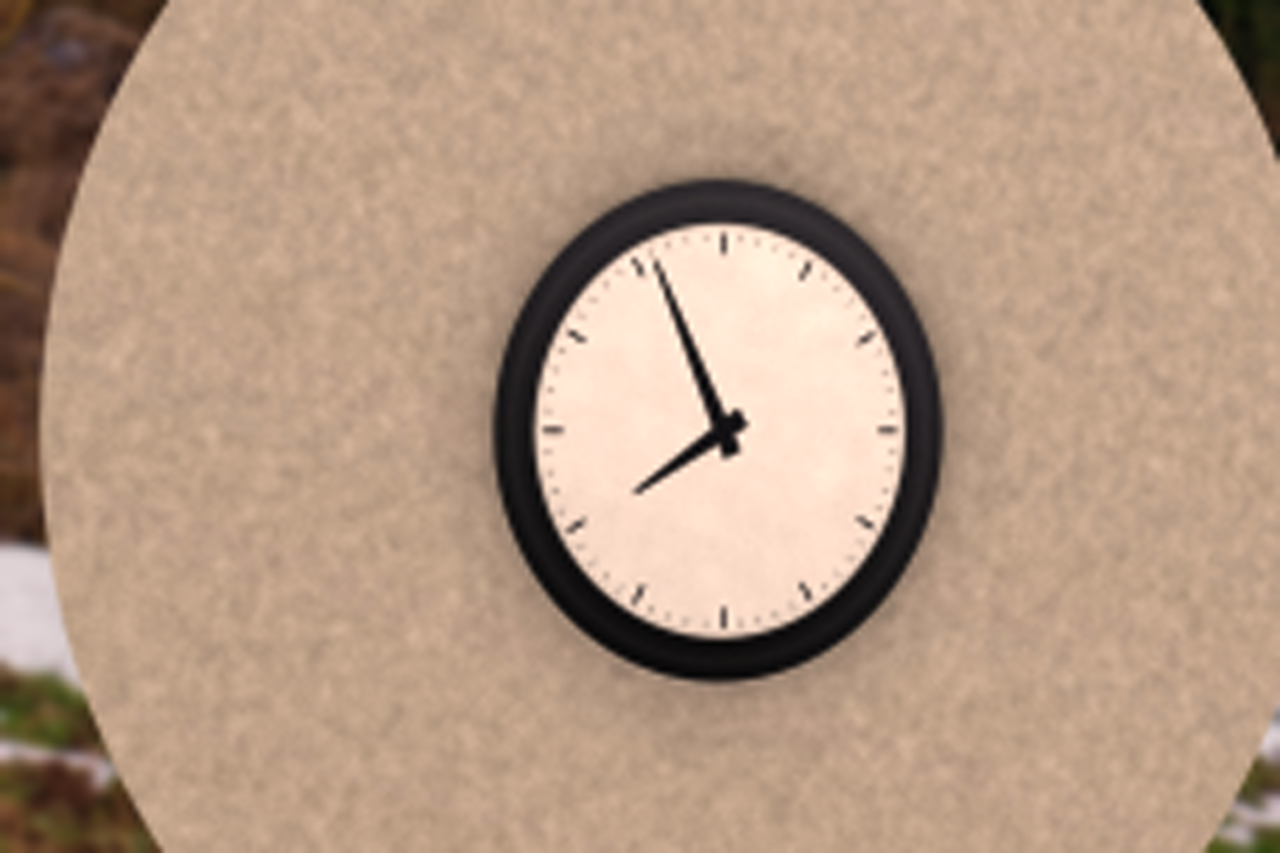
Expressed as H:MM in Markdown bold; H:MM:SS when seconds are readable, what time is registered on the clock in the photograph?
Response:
**7:56**
